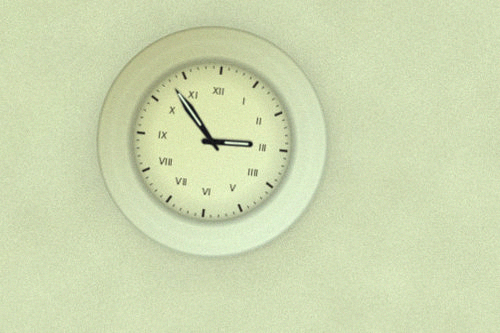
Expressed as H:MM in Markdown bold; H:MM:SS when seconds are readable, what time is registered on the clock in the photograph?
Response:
**2:53**
